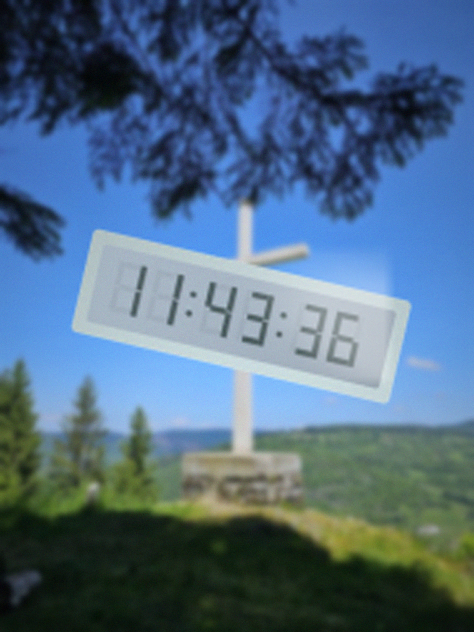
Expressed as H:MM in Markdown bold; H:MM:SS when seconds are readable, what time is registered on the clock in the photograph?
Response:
**11:43:36**
